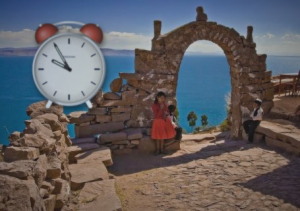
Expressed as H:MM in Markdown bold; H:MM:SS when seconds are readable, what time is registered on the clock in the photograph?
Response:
**9:55**
